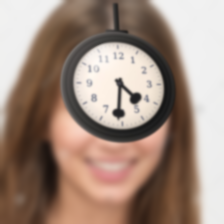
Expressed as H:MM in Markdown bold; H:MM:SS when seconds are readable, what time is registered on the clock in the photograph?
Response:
**4:31**
